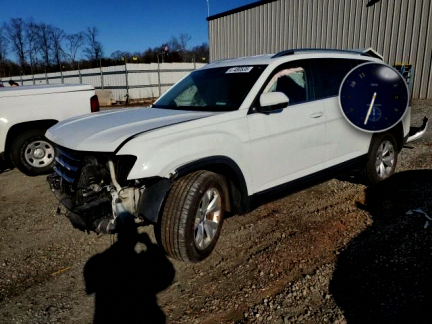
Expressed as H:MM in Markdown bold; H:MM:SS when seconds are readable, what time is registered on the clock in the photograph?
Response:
**6:33**
